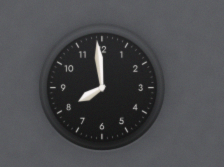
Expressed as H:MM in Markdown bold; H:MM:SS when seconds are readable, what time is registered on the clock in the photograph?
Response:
**7:59**
